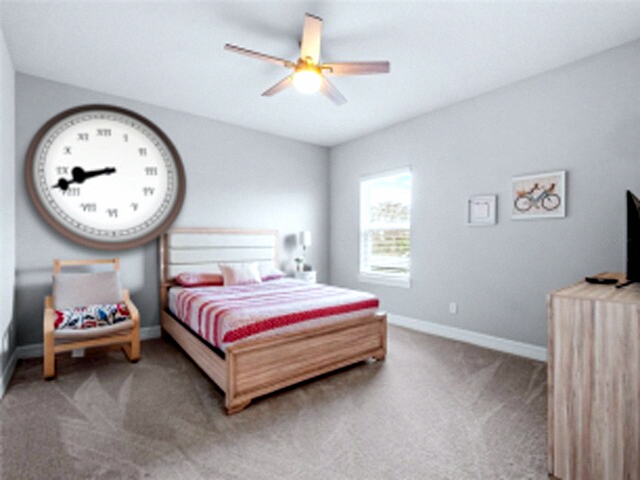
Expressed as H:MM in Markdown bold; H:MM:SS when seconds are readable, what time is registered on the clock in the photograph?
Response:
**8:42**
